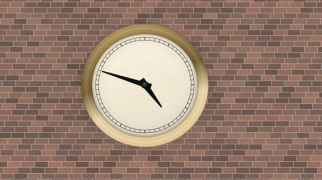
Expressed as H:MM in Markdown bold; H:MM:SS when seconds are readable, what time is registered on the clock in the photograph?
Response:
**4:48**
